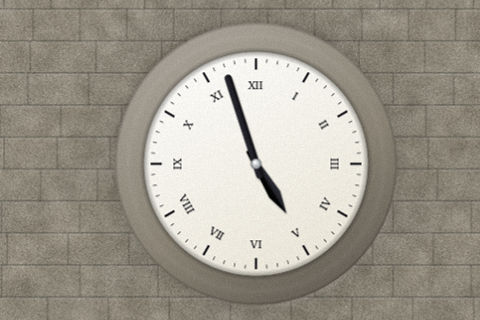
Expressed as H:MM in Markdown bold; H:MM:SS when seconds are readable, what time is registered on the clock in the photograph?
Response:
**4:57**
